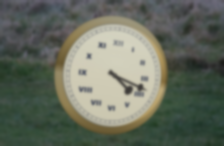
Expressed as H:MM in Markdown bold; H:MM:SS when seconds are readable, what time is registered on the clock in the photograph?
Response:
**4:18**
